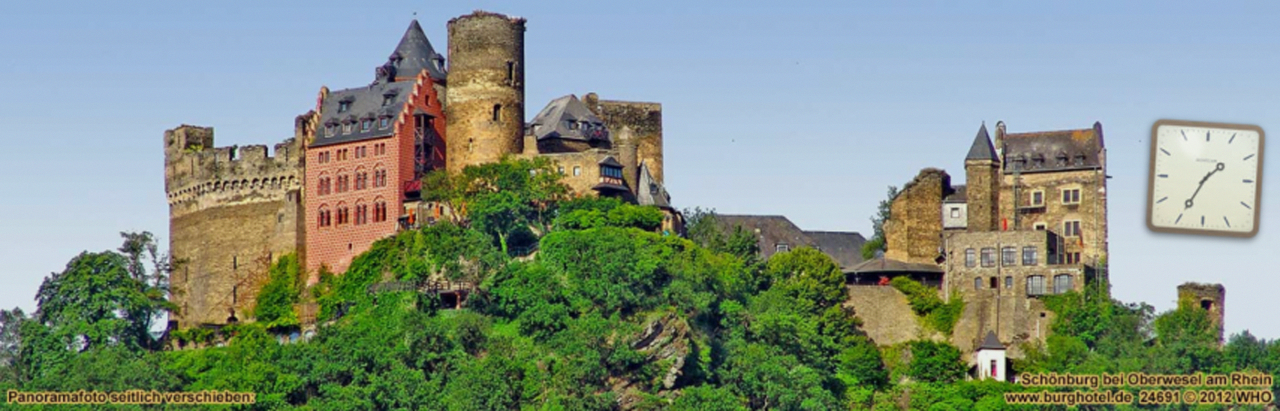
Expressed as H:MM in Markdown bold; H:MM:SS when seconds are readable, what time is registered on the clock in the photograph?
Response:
**1:35**
